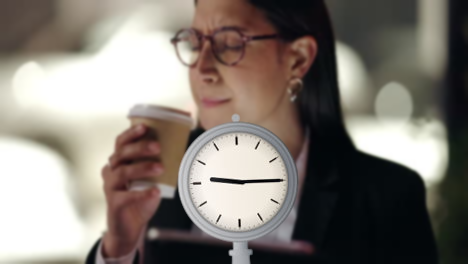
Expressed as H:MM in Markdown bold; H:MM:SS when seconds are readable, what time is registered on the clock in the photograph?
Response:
**9:15**
